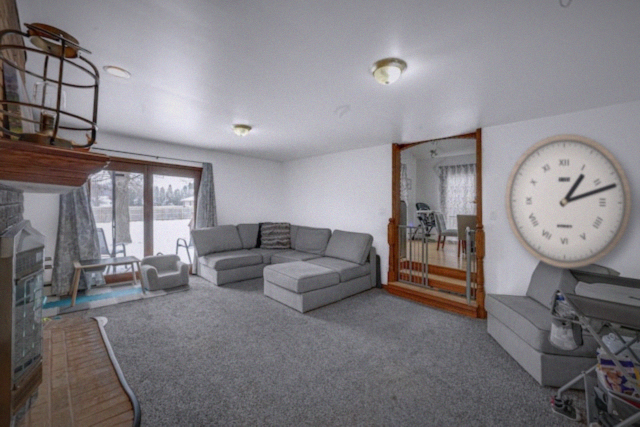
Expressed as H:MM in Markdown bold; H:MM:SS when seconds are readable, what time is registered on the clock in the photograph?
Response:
**1:12**
